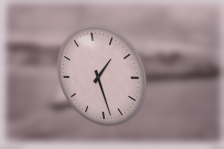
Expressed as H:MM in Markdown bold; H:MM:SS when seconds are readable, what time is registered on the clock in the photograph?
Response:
**1:28**
